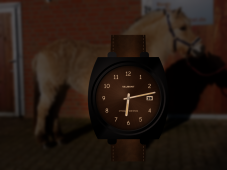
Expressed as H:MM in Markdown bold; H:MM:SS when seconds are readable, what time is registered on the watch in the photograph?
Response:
**6:13**
